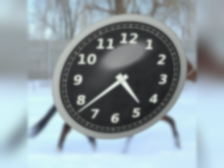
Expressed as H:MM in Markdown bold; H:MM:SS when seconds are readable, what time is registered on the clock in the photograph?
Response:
**4:38**
